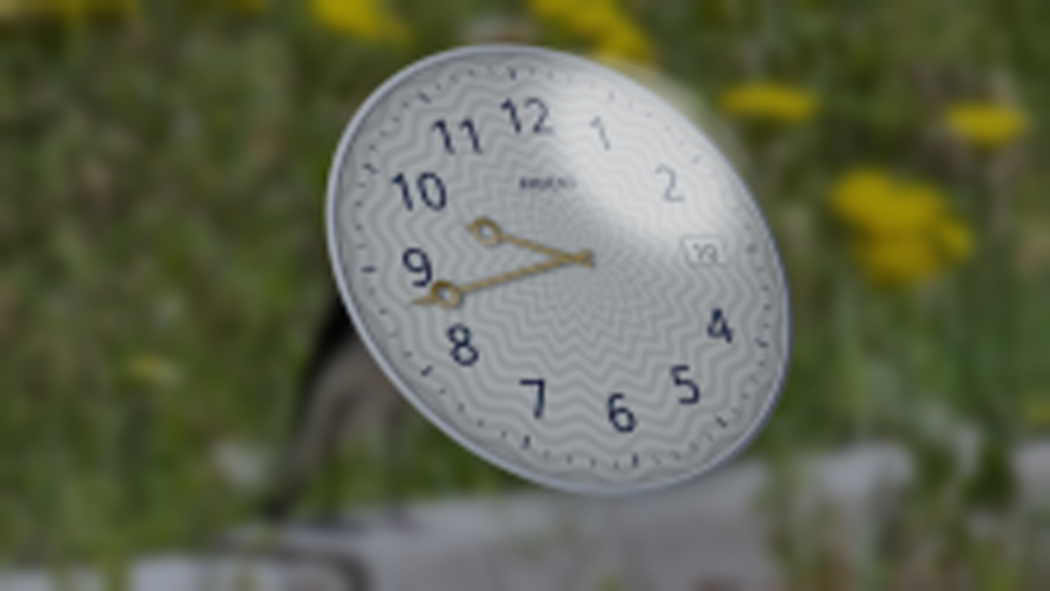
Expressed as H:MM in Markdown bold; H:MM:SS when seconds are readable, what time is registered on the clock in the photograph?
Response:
**9:43**
